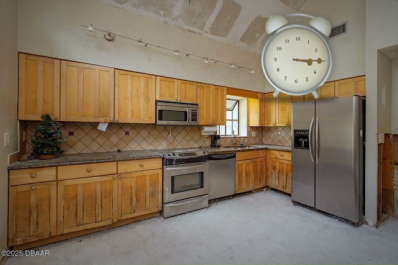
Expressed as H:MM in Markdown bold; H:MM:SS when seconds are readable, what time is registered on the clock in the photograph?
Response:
**3:15**
